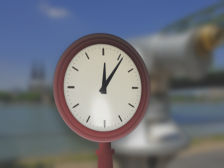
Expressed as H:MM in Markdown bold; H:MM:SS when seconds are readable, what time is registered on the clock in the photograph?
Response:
**12:06**
